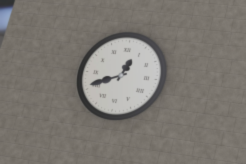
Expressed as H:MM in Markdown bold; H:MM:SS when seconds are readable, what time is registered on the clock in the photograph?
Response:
**12:41**
